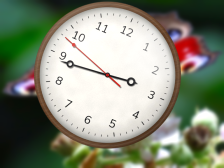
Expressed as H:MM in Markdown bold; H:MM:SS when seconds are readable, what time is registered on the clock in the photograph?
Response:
**2:43:48**
